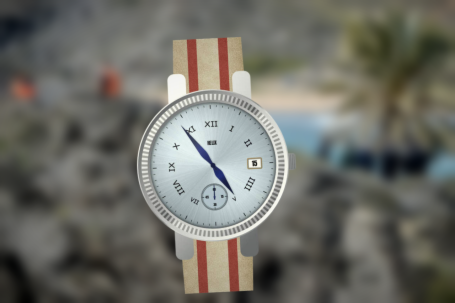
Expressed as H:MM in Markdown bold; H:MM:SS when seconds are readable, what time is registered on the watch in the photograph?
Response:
**4:54**
